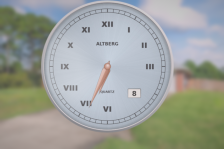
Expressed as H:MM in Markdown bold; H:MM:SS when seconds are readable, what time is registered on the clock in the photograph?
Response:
**6:34**
